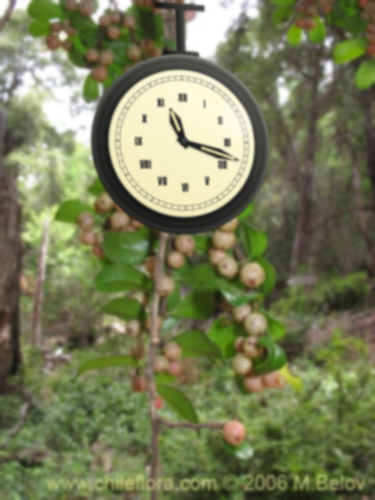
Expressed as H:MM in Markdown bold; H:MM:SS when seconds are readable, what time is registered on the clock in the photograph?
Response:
**11:18**
